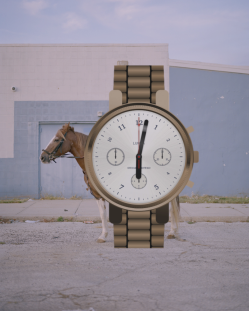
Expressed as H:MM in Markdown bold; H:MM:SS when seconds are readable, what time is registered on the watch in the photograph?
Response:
**6:02**
